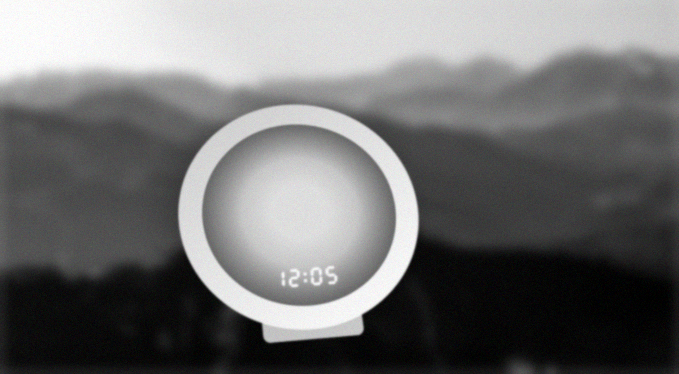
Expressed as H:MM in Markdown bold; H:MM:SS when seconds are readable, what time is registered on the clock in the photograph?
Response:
**12:05**
